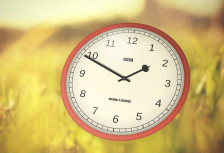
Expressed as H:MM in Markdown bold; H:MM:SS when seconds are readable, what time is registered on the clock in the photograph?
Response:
**1:49**
